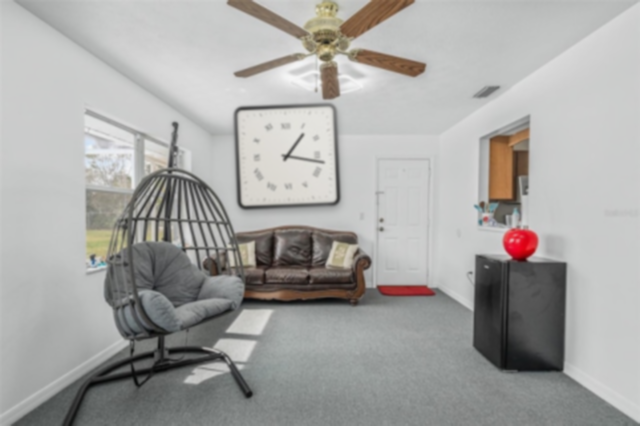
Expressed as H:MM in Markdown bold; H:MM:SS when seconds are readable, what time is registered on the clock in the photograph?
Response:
**1:17**
